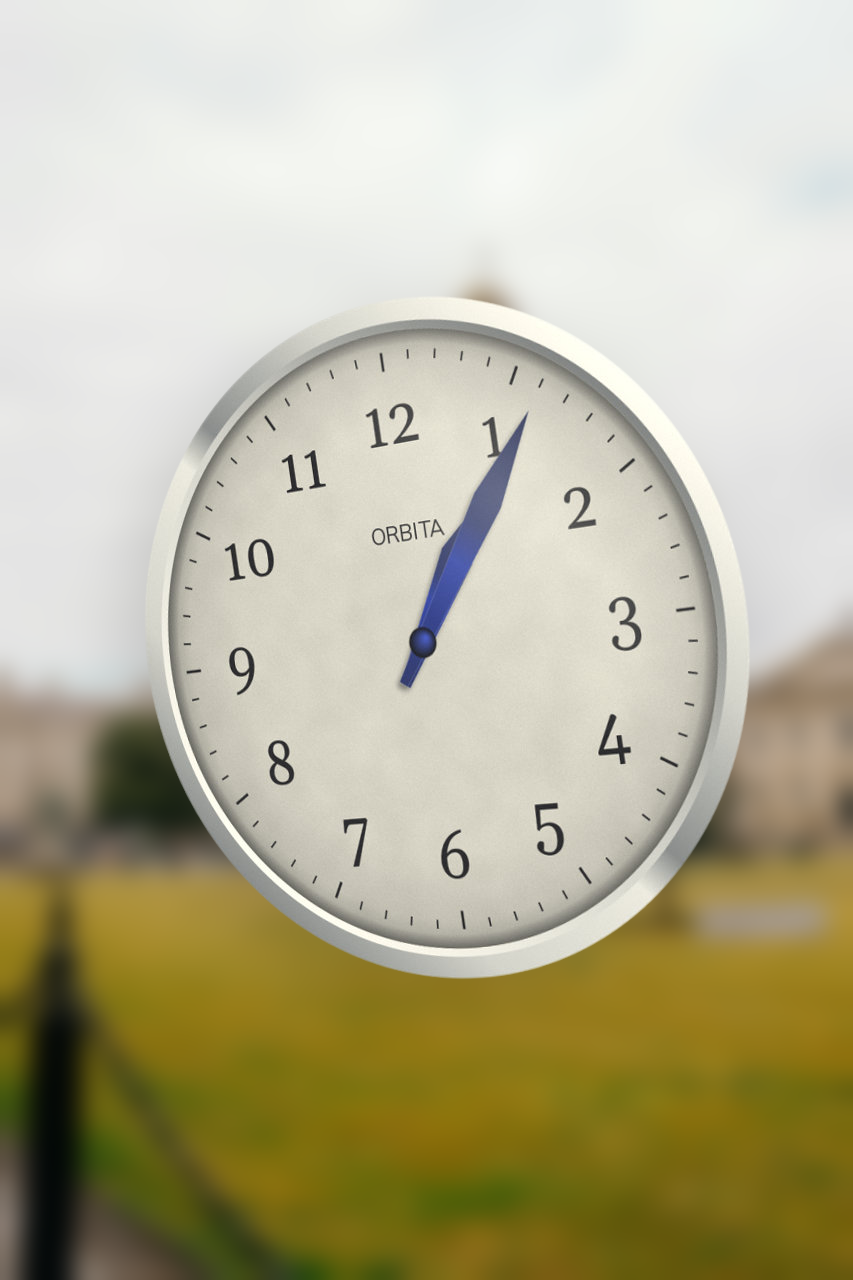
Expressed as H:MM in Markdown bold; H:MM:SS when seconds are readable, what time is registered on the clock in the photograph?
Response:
**1:06**
